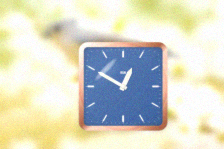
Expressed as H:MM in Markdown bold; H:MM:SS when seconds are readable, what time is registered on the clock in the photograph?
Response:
**12:50**
